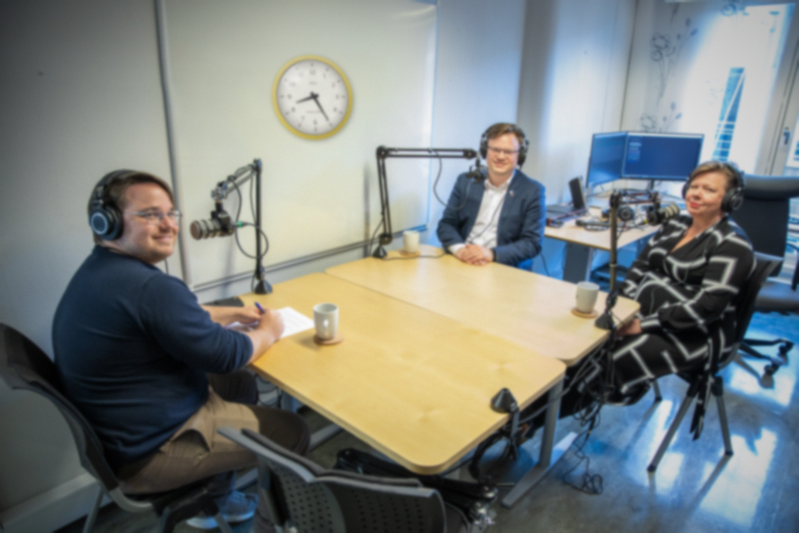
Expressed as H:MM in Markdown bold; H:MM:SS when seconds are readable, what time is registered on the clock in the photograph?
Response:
**8:25**
